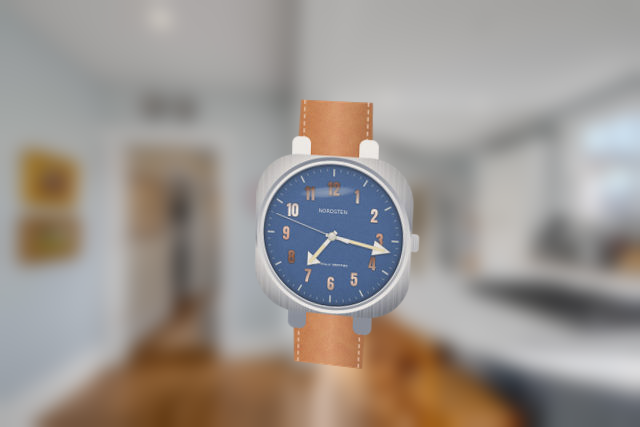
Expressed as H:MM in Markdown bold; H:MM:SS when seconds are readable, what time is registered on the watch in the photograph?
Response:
**7:16:48**
